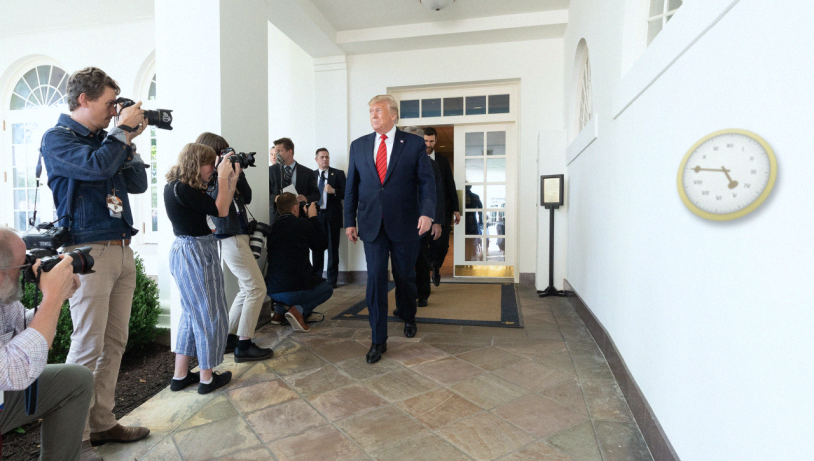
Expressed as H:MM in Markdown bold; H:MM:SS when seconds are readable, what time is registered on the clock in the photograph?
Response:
**4:45**
